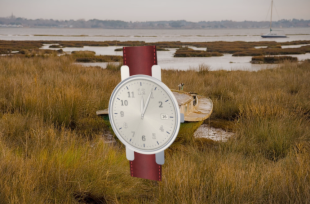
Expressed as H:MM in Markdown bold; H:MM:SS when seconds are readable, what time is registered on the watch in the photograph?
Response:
**12:04**
